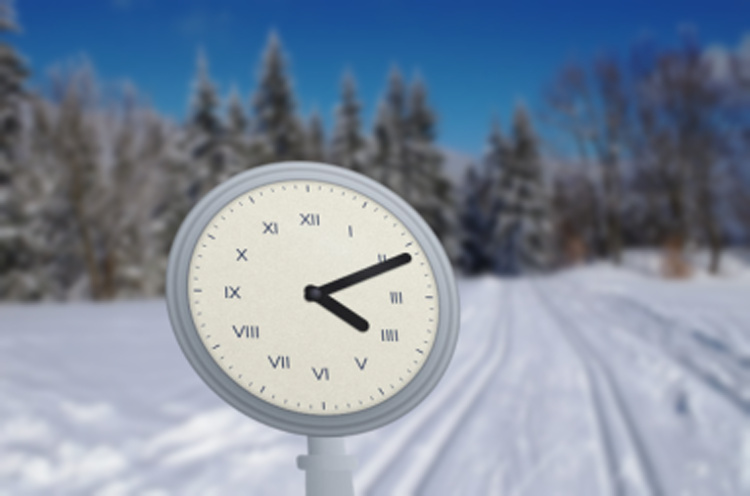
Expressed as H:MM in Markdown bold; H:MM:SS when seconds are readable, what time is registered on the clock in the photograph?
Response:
**4:11**
